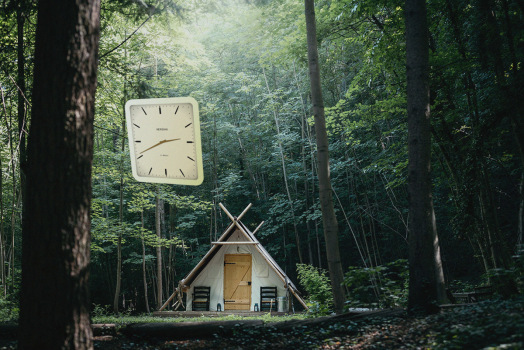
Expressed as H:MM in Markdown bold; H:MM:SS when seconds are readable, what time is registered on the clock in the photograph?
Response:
**2:41**
